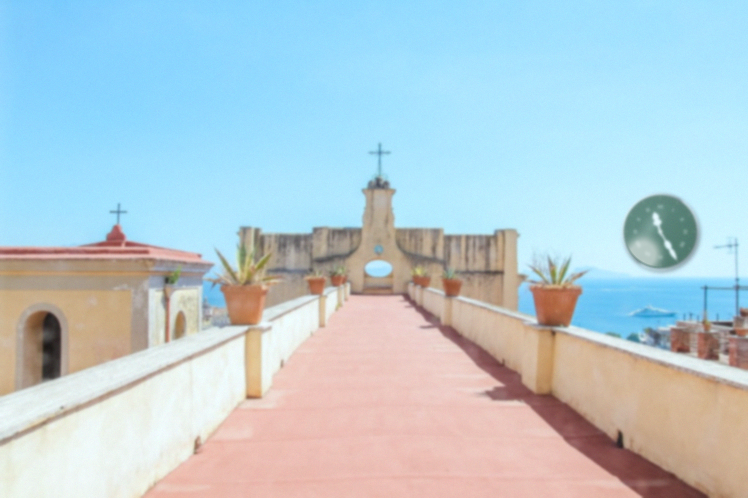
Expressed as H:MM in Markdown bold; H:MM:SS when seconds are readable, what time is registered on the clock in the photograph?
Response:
**11:25**
